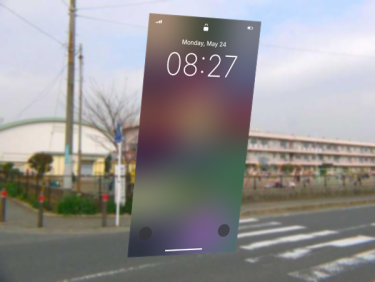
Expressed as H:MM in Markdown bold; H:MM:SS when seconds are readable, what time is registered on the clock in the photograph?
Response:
**8:27**
